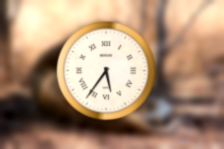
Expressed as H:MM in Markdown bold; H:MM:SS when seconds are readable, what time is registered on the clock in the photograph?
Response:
**5:36**
